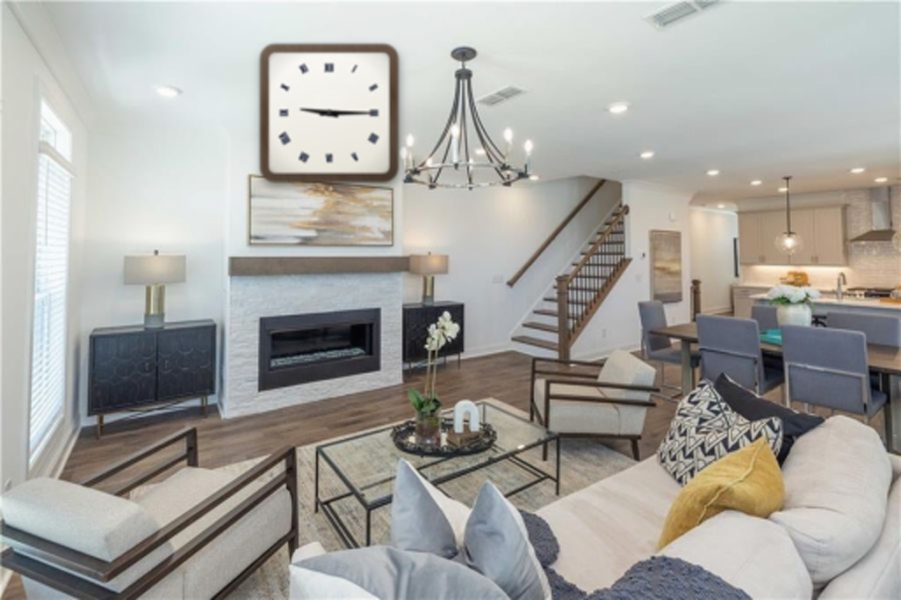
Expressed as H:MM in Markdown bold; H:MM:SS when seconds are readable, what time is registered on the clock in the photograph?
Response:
**9:15**
